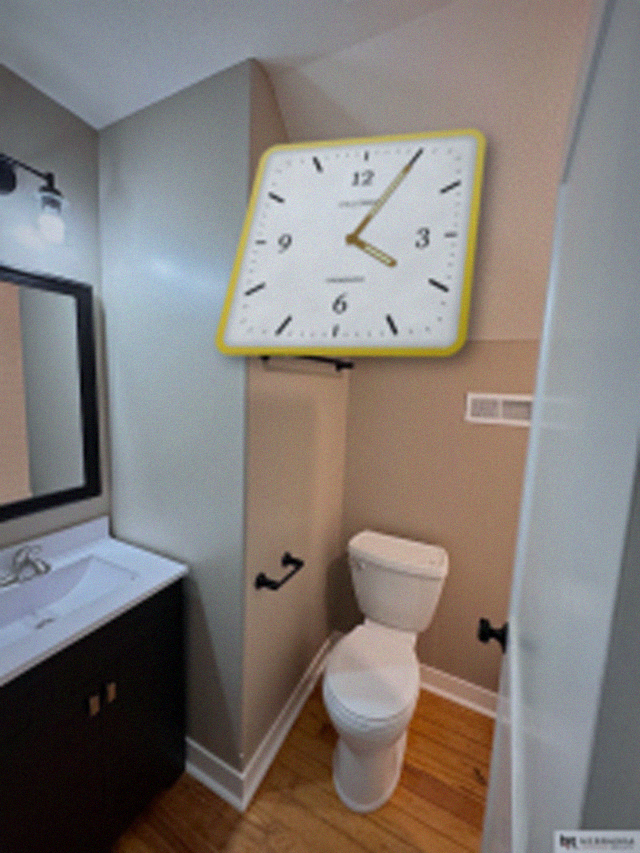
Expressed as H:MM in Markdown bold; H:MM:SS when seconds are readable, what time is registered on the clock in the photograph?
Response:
**4:05**
